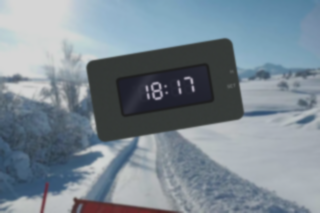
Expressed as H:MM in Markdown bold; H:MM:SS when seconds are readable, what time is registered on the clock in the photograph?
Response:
**18:17**
